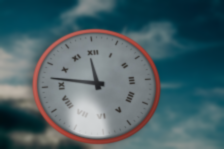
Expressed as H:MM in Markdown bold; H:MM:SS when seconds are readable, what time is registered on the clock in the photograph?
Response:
**11:47**
